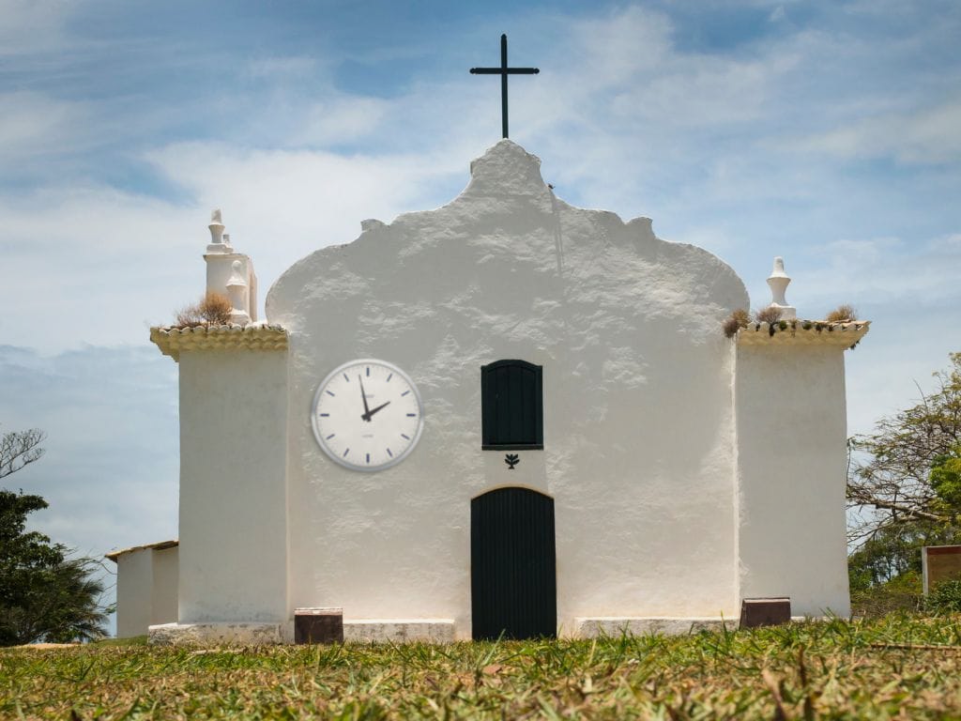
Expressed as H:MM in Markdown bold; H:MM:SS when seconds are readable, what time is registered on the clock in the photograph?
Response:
**1:58**
